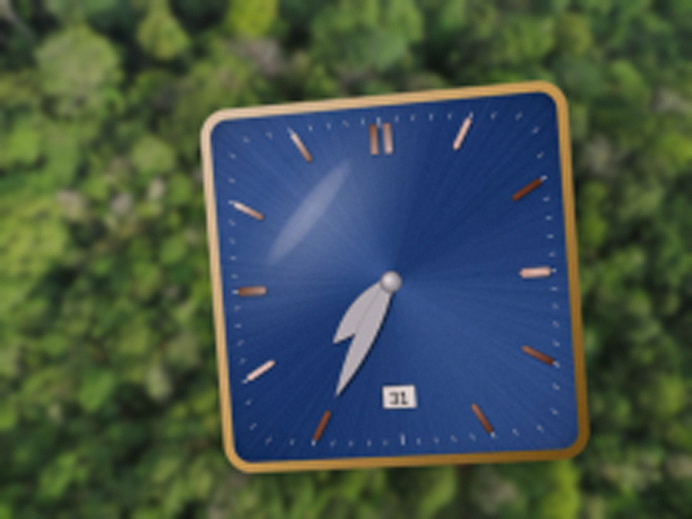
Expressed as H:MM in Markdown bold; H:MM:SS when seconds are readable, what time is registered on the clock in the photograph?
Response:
**7:35**
